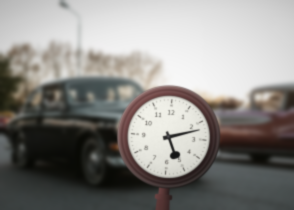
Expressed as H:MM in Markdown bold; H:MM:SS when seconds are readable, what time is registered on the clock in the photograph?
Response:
**5:12**
